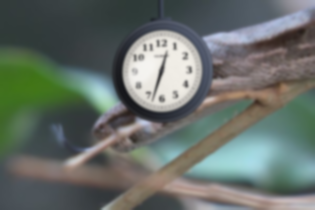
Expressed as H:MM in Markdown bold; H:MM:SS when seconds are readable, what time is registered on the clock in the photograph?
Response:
**12:33**
